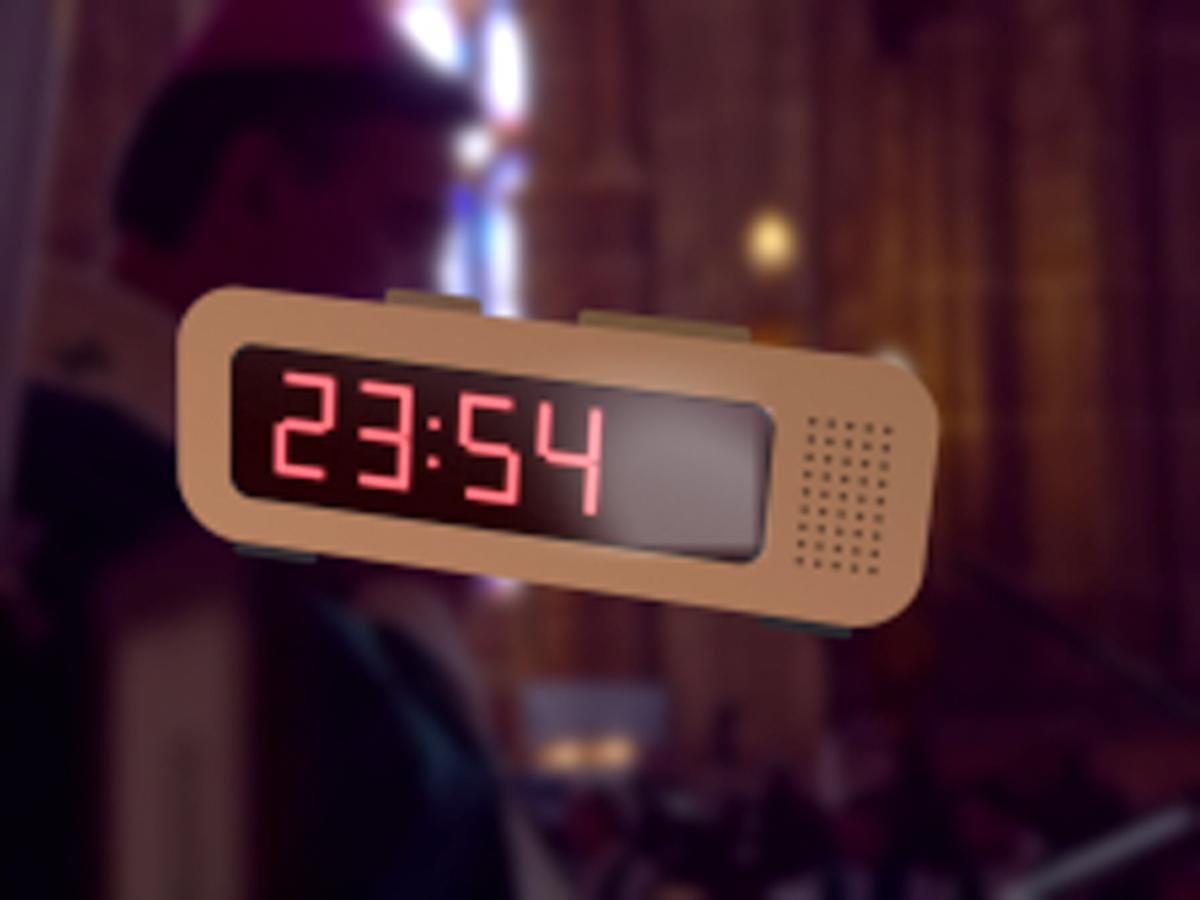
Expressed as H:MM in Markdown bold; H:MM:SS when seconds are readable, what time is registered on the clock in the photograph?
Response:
**23:54**
